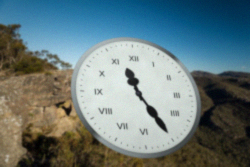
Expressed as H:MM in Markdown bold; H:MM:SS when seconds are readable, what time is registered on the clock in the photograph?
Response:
**11:25**
